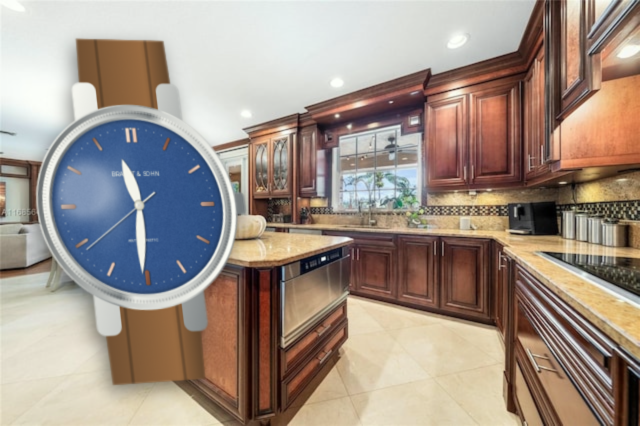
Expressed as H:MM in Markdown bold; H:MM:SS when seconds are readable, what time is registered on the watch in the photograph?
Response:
**11:30:39**
